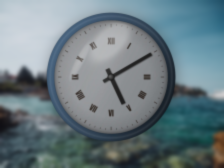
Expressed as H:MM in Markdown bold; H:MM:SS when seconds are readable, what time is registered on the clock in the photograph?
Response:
**5:10**
